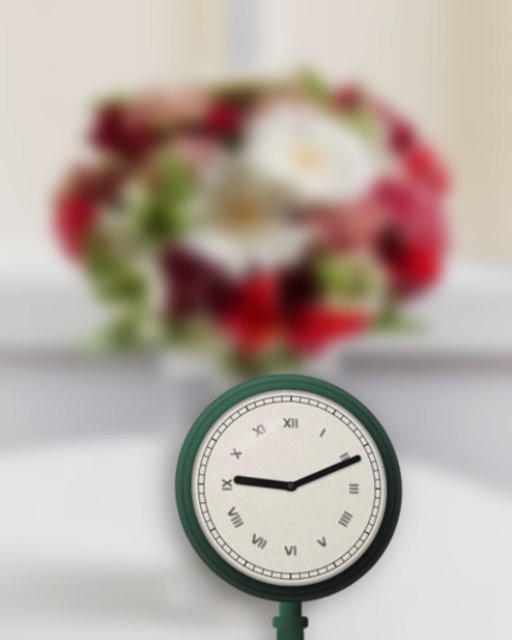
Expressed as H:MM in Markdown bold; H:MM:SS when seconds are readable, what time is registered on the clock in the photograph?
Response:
**9:11**
